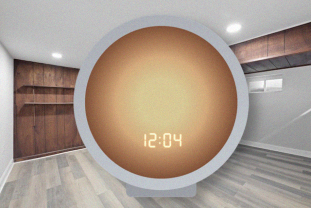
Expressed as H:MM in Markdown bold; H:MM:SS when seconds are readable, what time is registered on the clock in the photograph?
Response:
**12:04**
